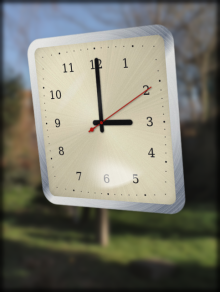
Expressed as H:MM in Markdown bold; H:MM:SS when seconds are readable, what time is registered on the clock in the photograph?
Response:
**3:00:10**
